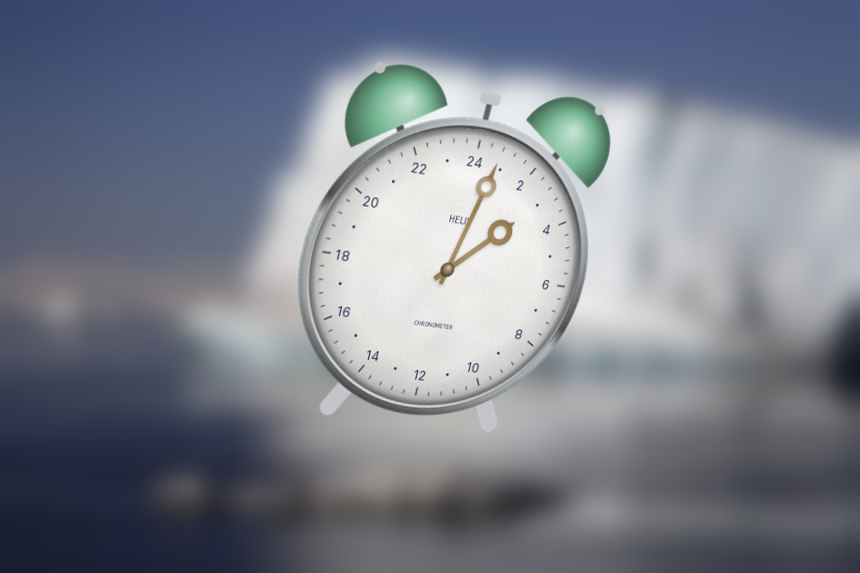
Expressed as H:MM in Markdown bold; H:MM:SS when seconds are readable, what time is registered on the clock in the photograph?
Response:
**3:02**
